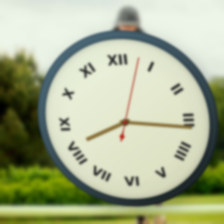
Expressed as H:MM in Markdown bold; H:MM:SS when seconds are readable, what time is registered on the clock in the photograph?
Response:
**8:16:03**
